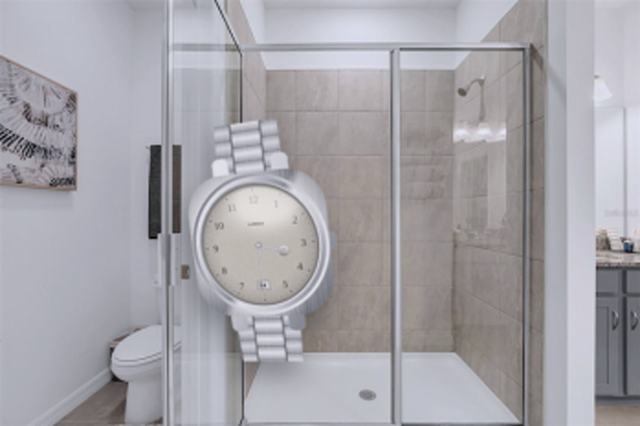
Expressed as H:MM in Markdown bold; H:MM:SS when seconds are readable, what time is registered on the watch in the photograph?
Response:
**3:30**
